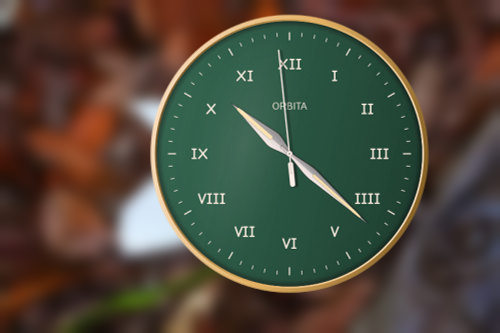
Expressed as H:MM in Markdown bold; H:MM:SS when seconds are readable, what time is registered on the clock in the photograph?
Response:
**10:21:59**
